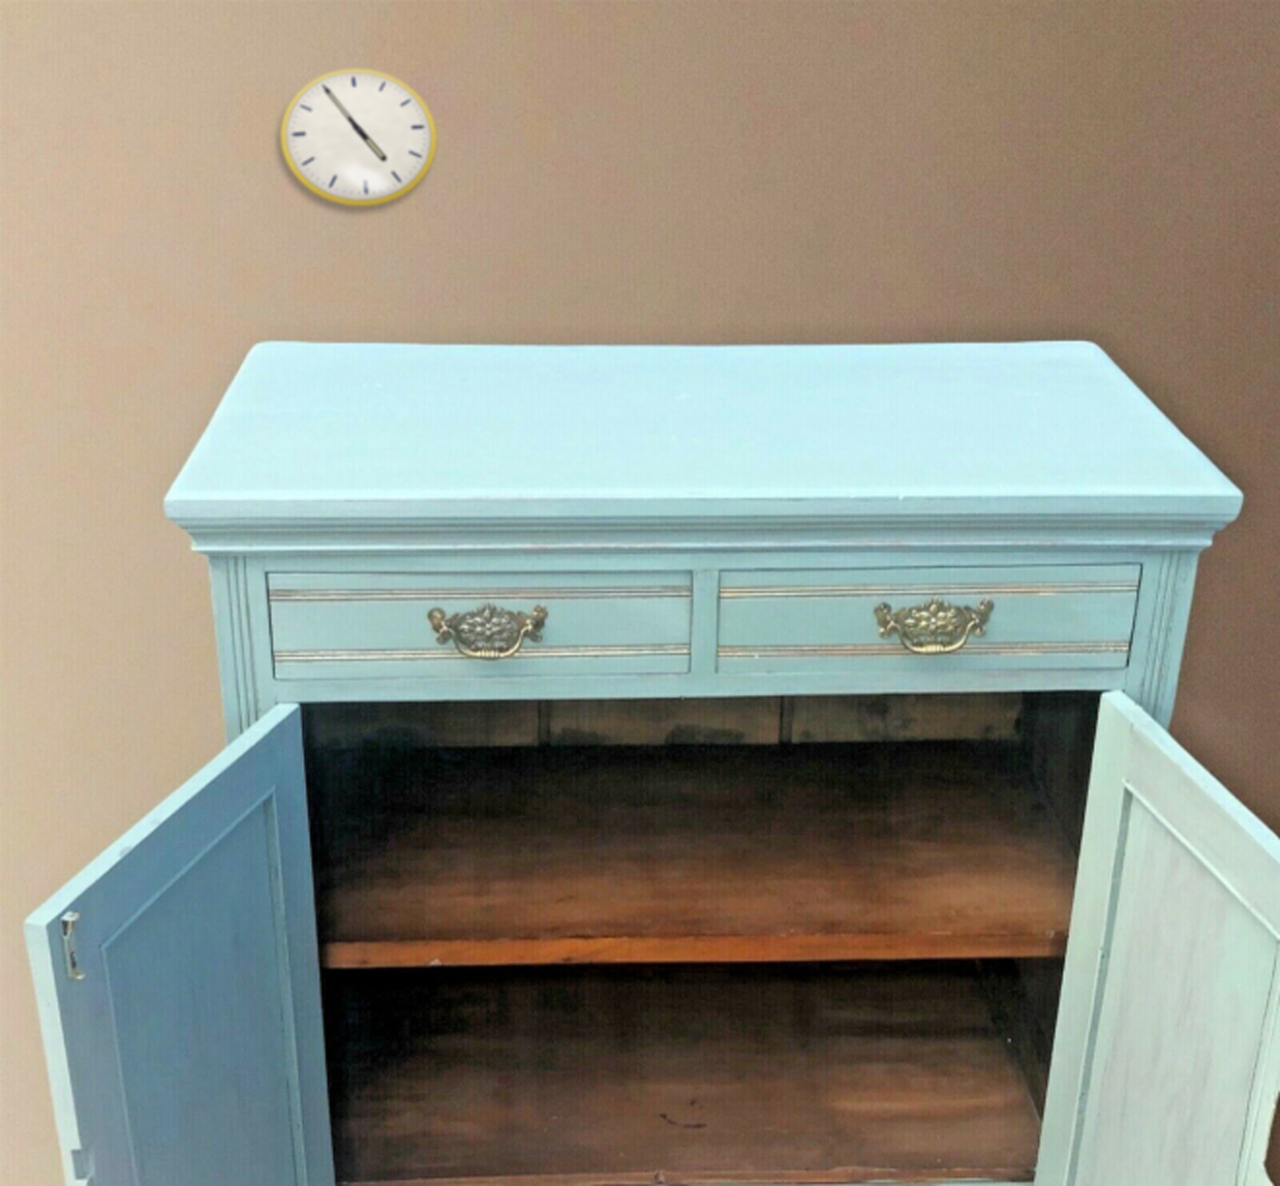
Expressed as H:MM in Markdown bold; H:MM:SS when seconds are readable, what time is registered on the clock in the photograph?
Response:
**4:55**
